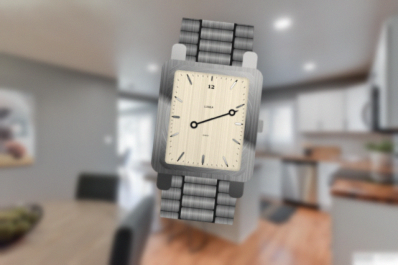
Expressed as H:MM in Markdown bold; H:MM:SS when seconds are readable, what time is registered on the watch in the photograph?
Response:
**8:11**
